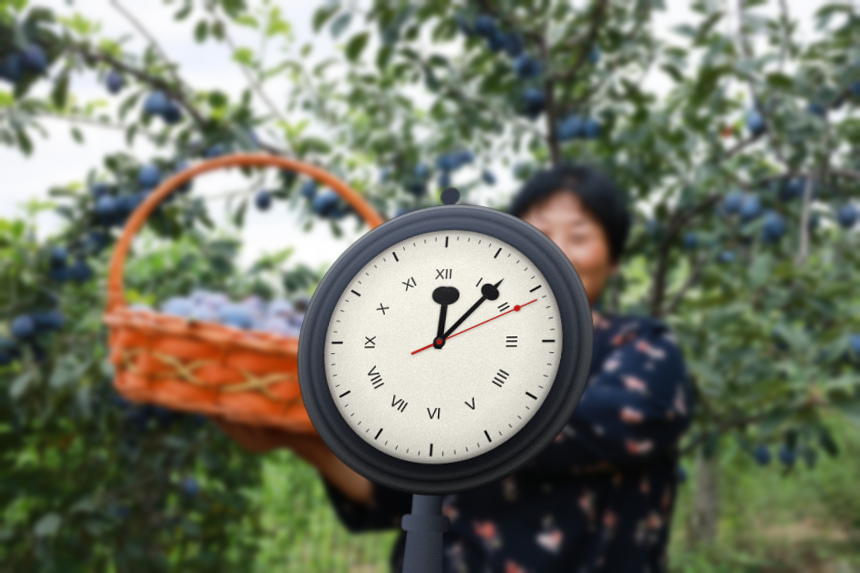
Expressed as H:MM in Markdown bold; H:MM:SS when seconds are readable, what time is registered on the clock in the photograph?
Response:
**12:07:11**
